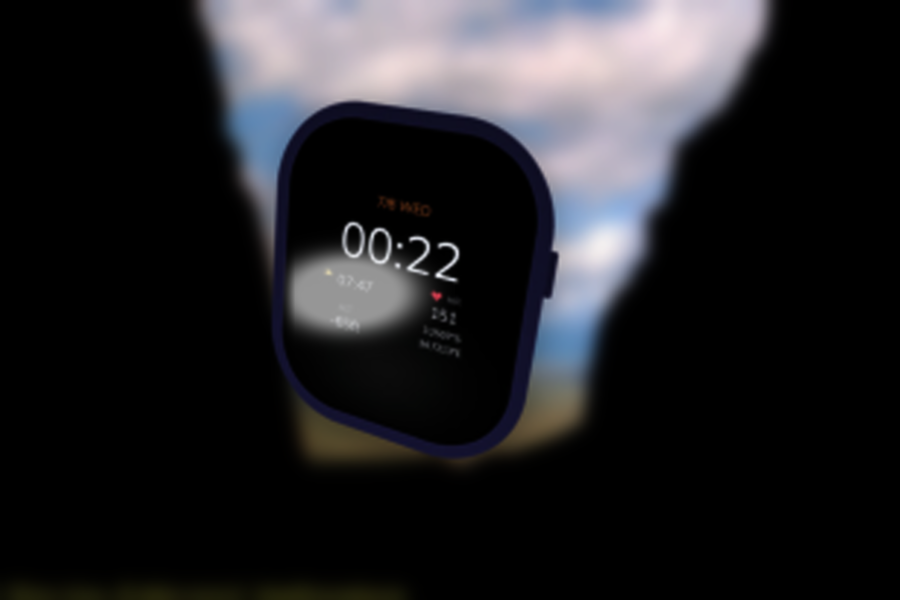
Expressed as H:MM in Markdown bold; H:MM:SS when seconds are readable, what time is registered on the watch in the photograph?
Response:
**0:22**
